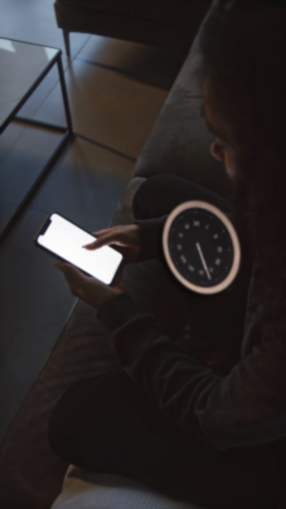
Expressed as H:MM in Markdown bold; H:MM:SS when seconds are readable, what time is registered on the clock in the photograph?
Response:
**5:27**
